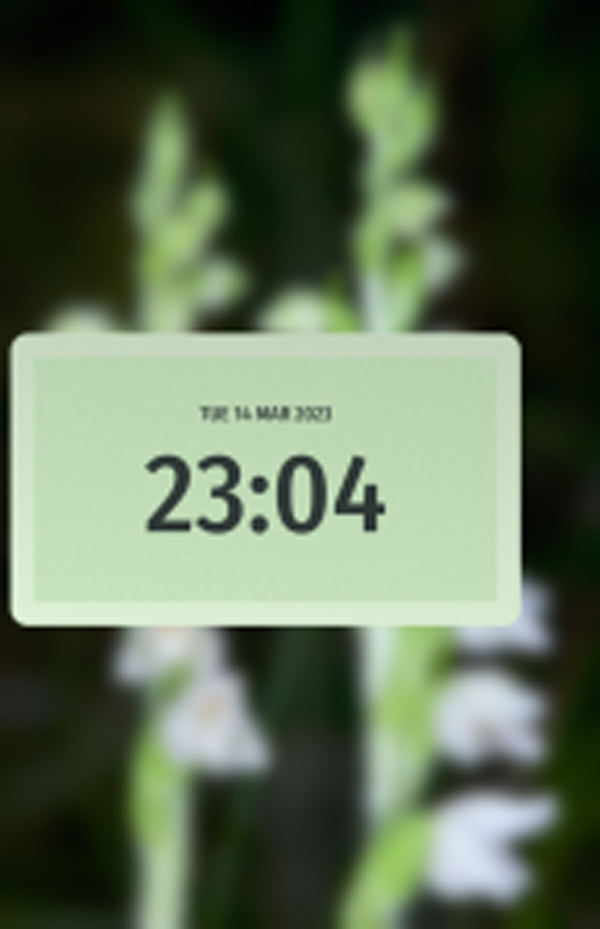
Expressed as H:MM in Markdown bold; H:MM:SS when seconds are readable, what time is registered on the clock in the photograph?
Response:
**23:04**
